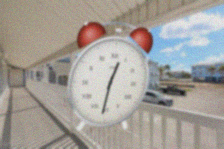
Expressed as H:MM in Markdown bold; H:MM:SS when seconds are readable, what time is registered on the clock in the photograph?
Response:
**12:31**
